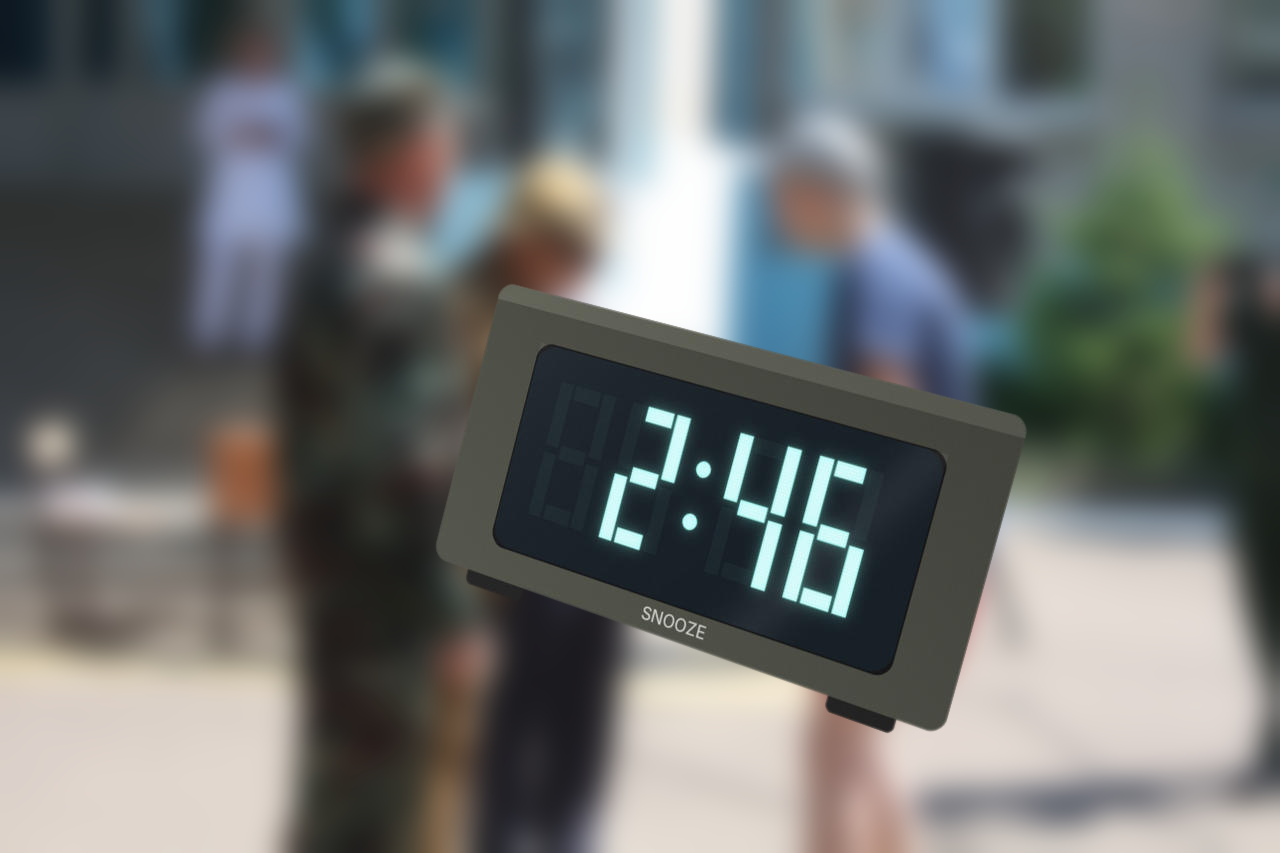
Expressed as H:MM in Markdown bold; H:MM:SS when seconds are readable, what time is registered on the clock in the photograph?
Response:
**2:46**
